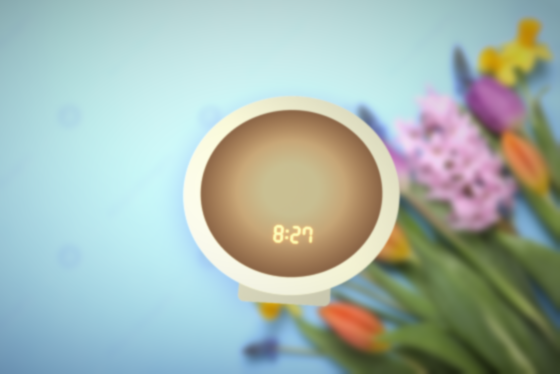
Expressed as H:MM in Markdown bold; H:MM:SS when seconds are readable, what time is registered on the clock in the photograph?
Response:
**8:27**
